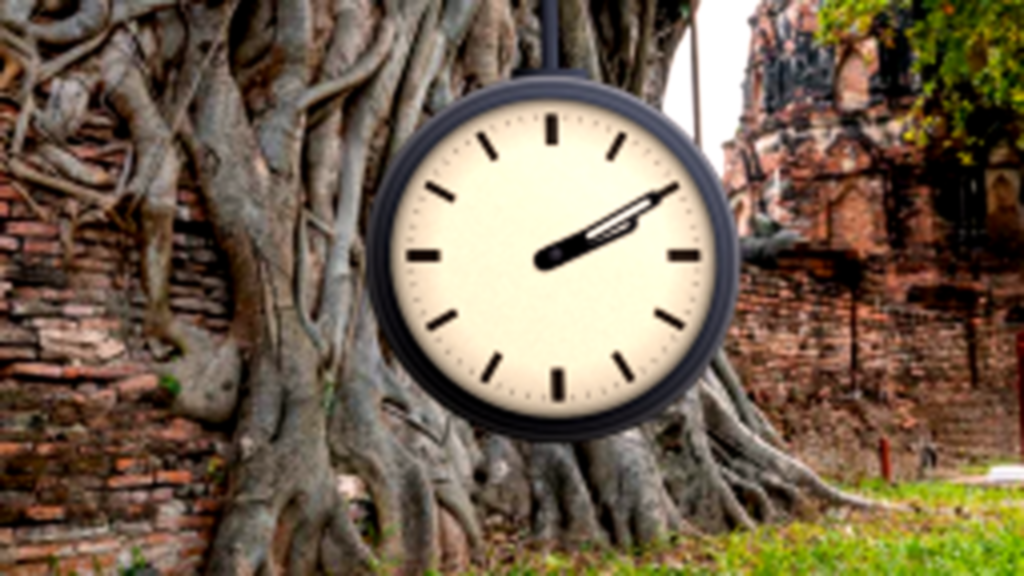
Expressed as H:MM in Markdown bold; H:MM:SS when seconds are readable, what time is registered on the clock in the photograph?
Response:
**2:10**
